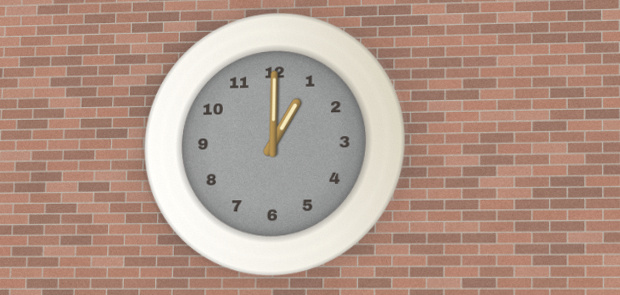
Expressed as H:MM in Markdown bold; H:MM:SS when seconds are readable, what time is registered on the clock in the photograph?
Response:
**1:00**
